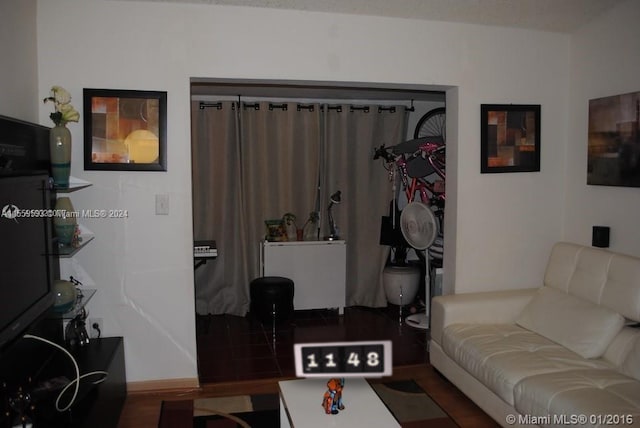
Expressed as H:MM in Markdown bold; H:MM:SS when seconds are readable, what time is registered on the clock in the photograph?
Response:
**11:48**
